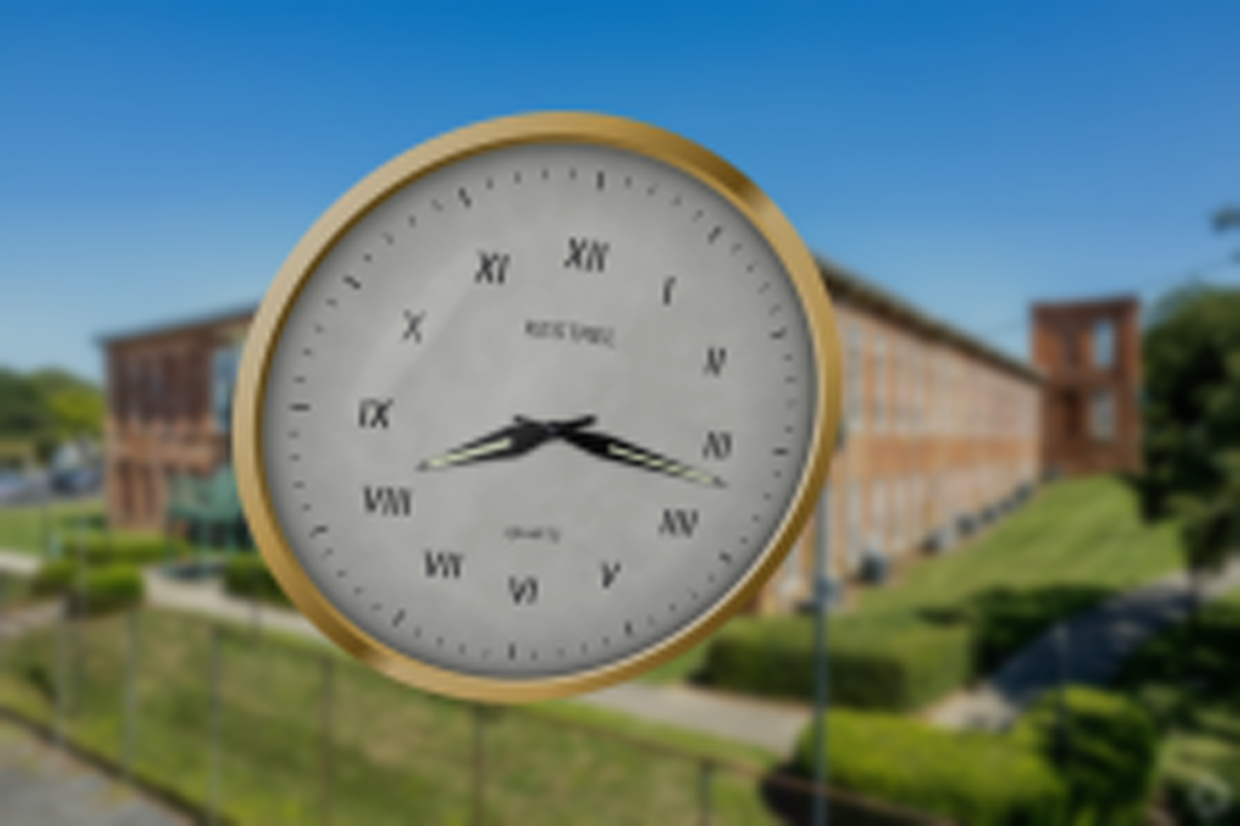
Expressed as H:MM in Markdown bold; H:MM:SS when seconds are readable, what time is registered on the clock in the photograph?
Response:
**8:17**
